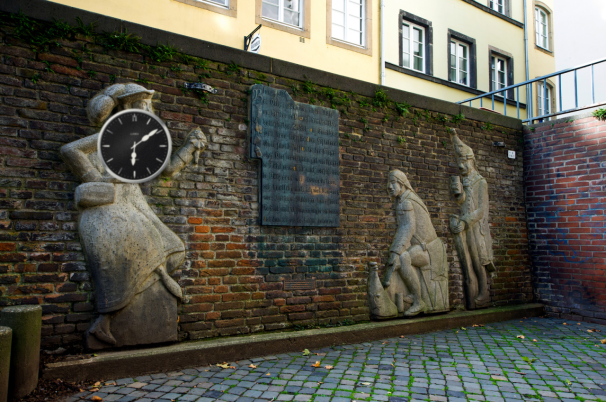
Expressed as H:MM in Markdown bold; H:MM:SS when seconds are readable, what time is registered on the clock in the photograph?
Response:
**6:09**
